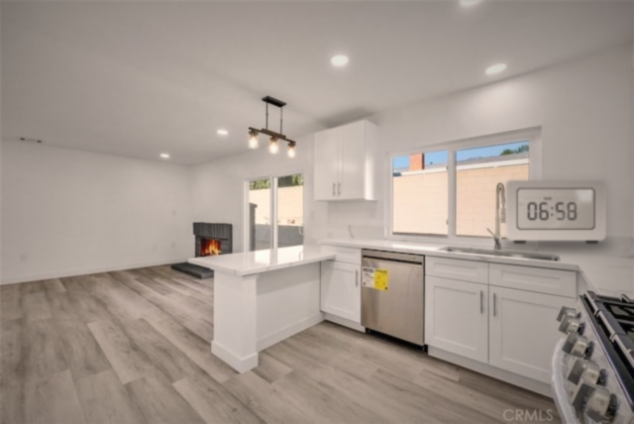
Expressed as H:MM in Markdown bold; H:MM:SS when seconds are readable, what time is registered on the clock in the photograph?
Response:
**6:58**
